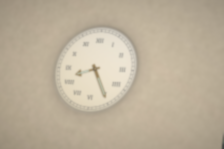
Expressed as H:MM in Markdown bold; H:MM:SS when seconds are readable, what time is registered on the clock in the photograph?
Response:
**8:25**
